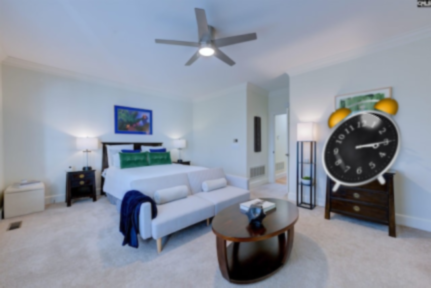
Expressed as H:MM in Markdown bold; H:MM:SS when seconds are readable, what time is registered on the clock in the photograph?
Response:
**3:15**
